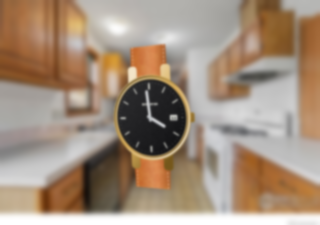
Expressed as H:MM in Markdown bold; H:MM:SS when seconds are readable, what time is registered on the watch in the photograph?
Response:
**3:59**
